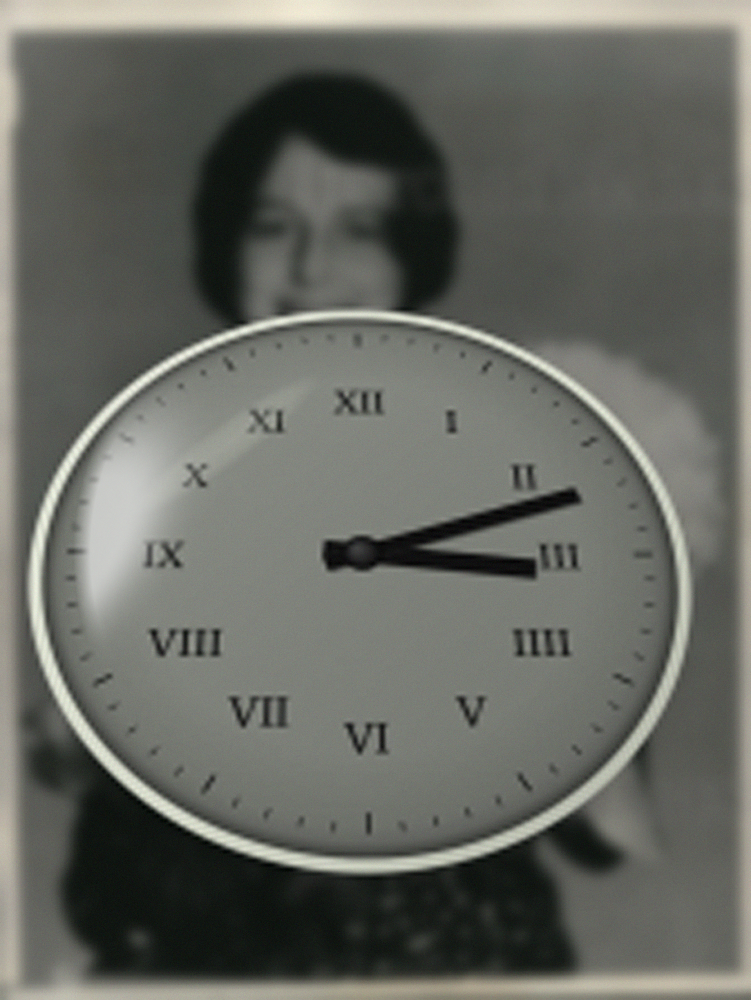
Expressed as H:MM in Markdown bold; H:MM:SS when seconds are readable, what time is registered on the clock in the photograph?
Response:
**3:12**
